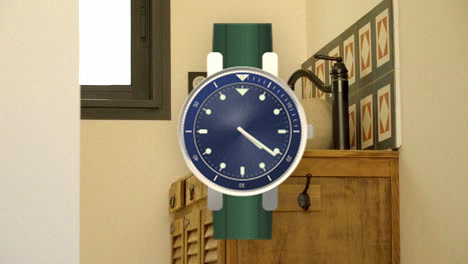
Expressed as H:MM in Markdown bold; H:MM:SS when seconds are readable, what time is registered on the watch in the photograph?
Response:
**4:21**
